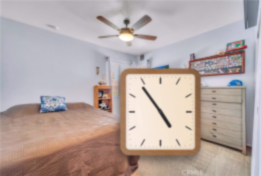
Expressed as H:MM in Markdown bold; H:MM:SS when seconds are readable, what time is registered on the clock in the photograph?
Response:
**4:54**
